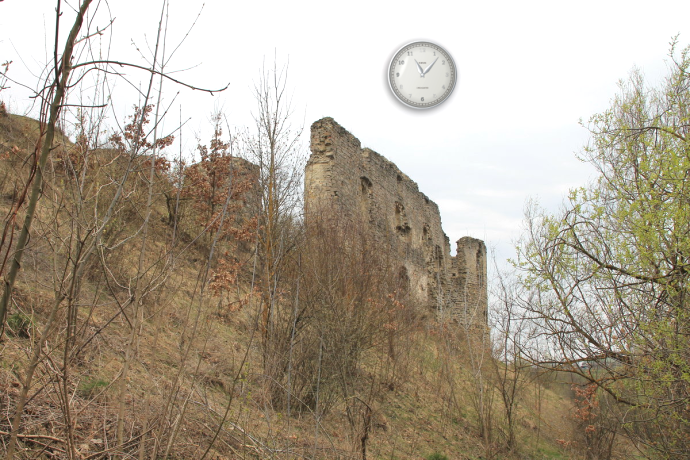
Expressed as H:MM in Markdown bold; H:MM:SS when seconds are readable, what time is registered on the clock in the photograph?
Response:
**11:07**
